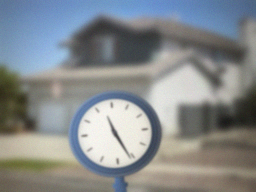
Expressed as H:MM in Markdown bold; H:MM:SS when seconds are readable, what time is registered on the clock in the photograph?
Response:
**11:26**
